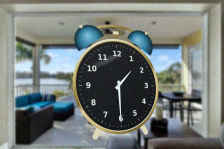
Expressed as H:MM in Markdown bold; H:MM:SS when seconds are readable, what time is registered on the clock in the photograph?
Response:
**1:30**
